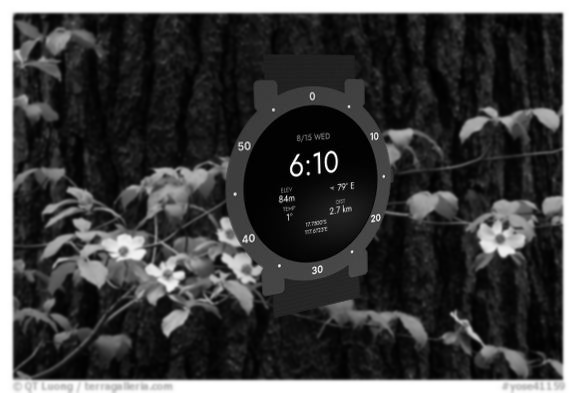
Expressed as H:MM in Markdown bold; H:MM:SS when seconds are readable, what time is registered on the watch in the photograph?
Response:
**6:10**
